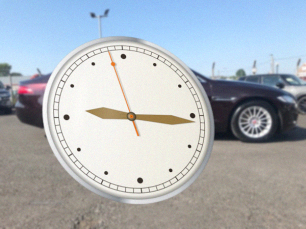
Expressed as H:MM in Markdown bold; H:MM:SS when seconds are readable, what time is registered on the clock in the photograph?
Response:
**9:15:58**
